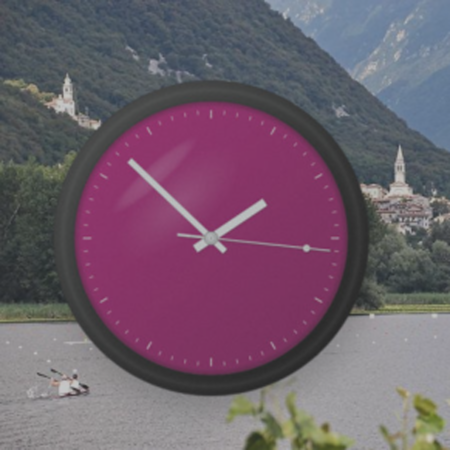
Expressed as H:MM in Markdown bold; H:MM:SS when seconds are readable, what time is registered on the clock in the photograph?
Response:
**1:52:16**
